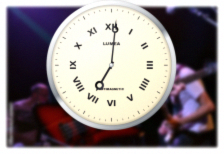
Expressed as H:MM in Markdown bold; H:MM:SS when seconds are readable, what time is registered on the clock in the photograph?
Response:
**7:01**
